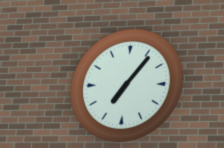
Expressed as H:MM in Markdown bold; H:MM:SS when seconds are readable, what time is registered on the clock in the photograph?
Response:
**7:06**
